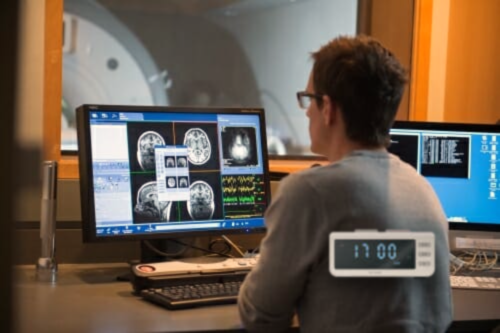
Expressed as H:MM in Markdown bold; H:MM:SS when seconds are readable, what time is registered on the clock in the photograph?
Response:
**17:00**
